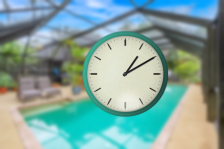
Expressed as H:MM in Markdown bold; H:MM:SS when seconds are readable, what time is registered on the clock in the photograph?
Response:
**1:10**
